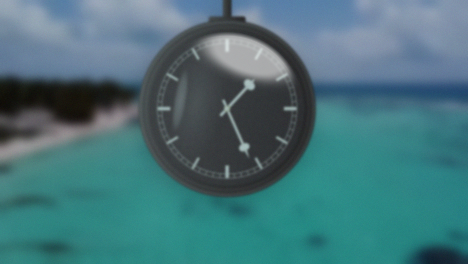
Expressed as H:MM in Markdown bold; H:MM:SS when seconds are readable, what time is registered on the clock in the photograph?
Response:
**1:26**
